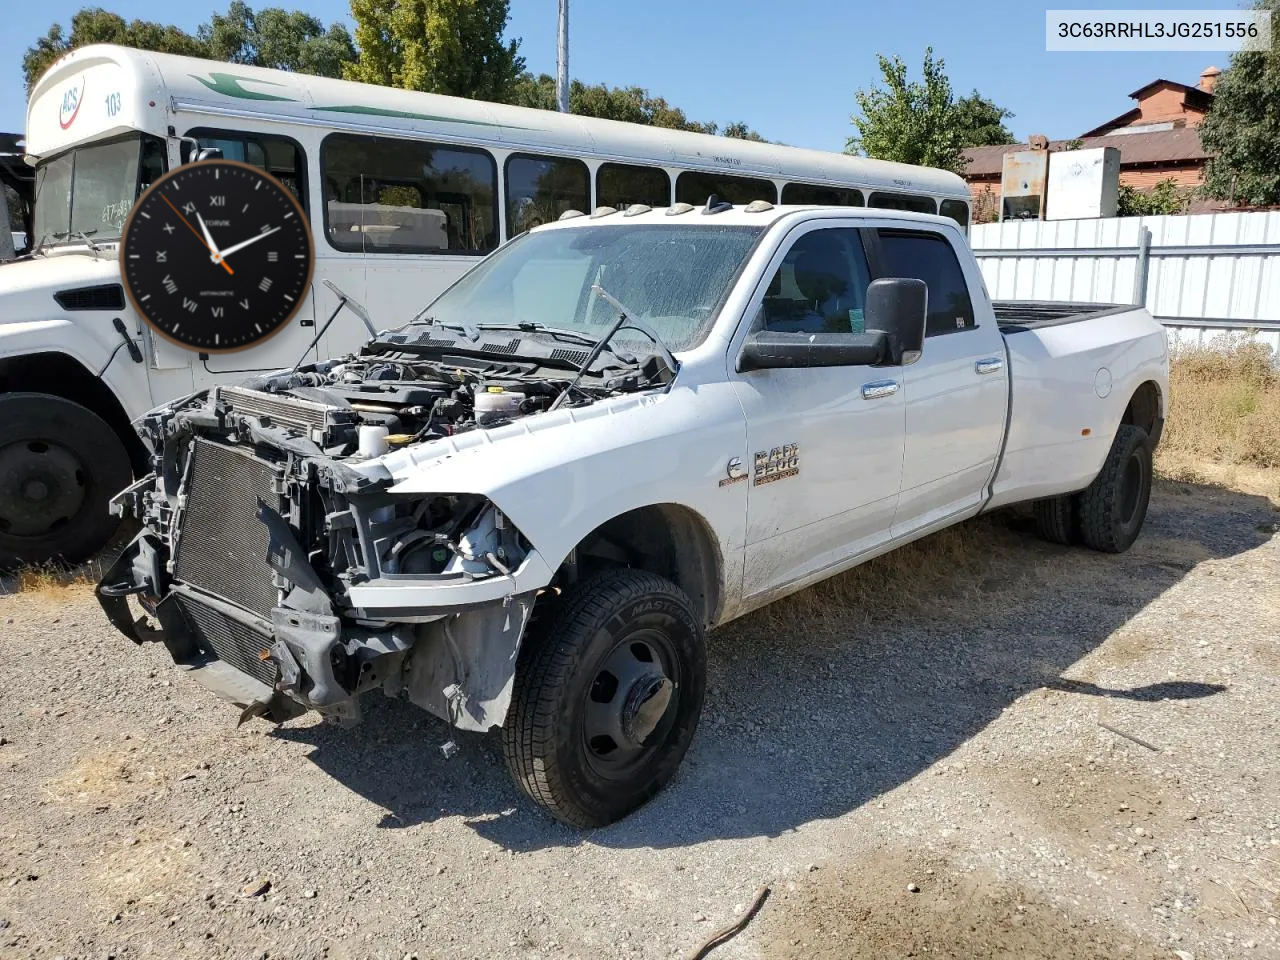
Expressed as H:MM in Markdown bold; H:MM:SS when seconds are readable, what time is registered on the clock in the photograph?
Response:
**11:10:53**
